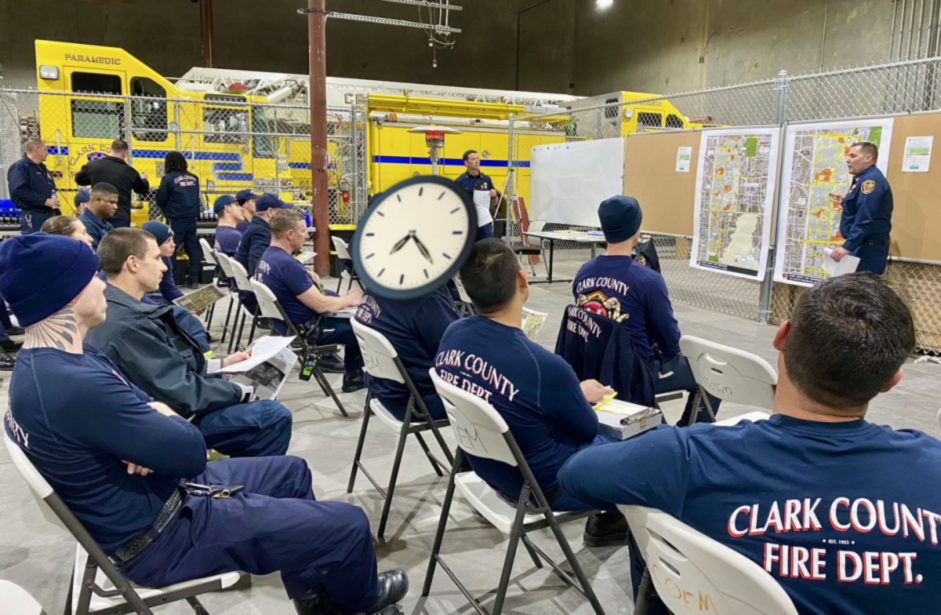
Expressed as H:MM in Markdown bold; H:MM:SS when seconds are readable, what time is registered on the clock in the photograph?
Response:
**7:23**
